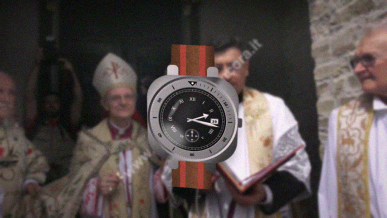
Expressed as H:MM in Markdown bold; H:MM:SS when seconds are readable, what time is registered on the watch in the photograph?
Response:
**2:17**
